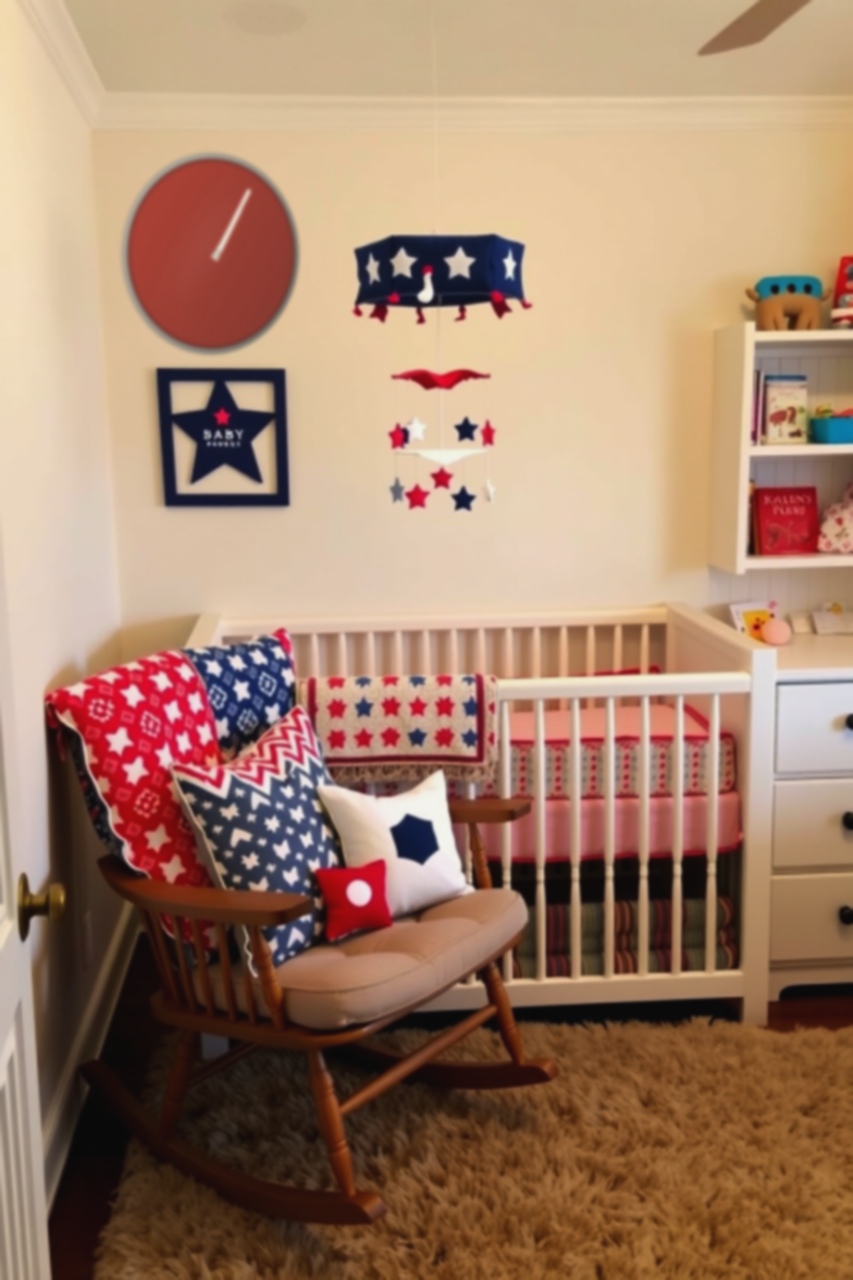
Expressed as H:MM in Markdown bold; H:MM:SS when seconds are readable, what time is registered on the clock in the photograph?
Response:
**1:05**
